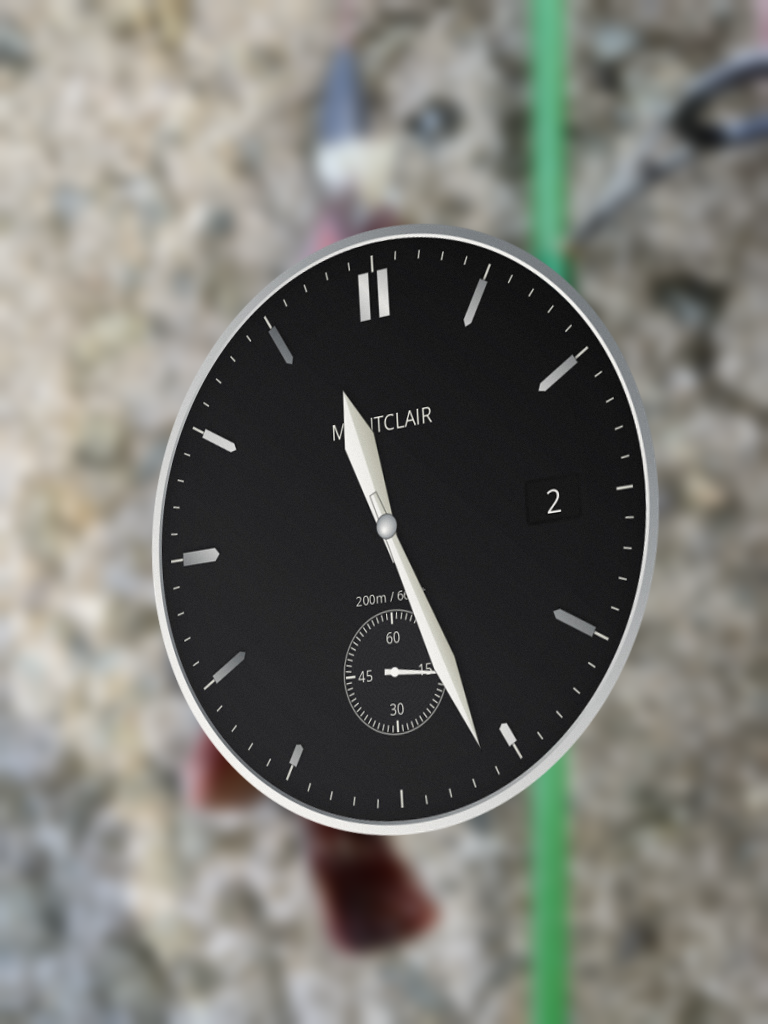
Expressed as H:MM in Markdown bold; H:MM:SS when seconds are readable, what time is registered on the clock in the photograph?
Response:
**11:26:16**
